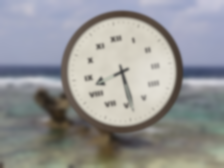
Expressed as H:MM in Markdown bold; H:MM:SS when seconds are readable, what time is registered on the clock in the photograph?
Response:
**8:29**
